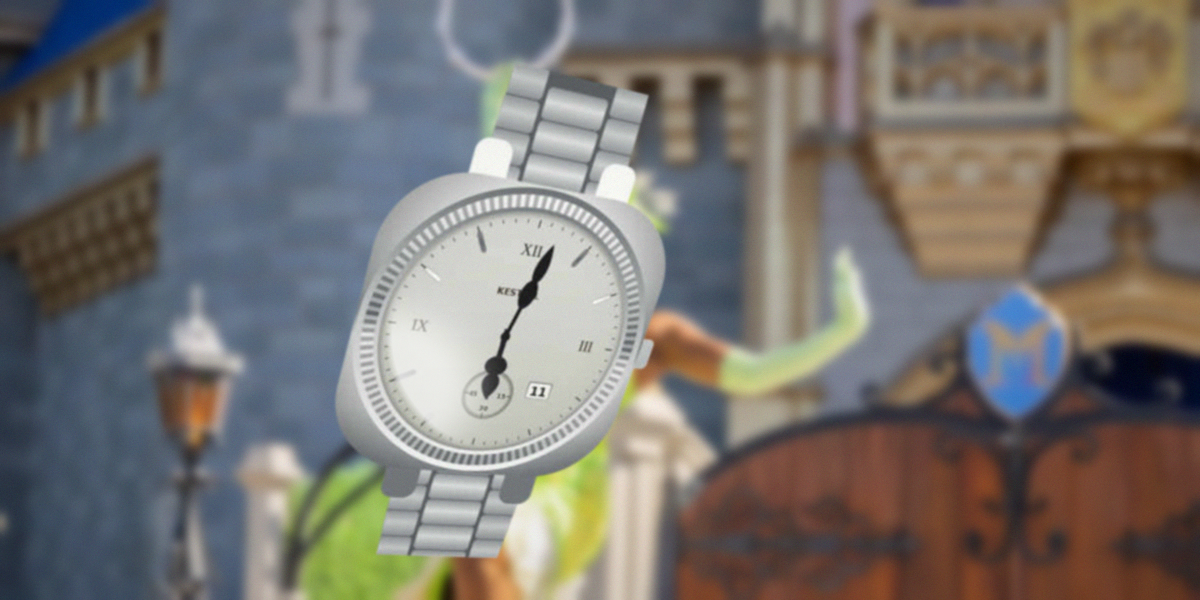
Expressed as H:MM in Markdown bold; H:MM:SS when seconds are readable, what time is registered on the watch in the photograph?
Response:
**6:02**
